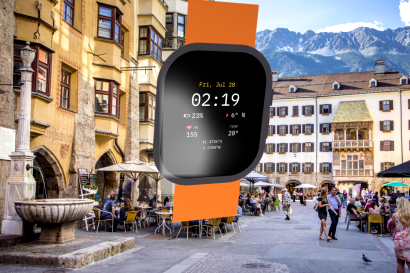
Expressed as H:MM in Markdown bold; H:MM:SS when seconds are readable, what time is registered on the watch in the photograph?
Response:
**2:19**
